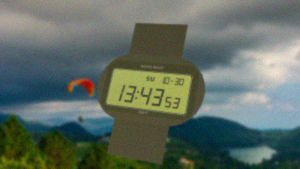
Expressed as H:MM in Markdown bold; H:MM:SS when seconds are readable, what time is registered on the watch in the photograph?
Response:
**13:43:53**
